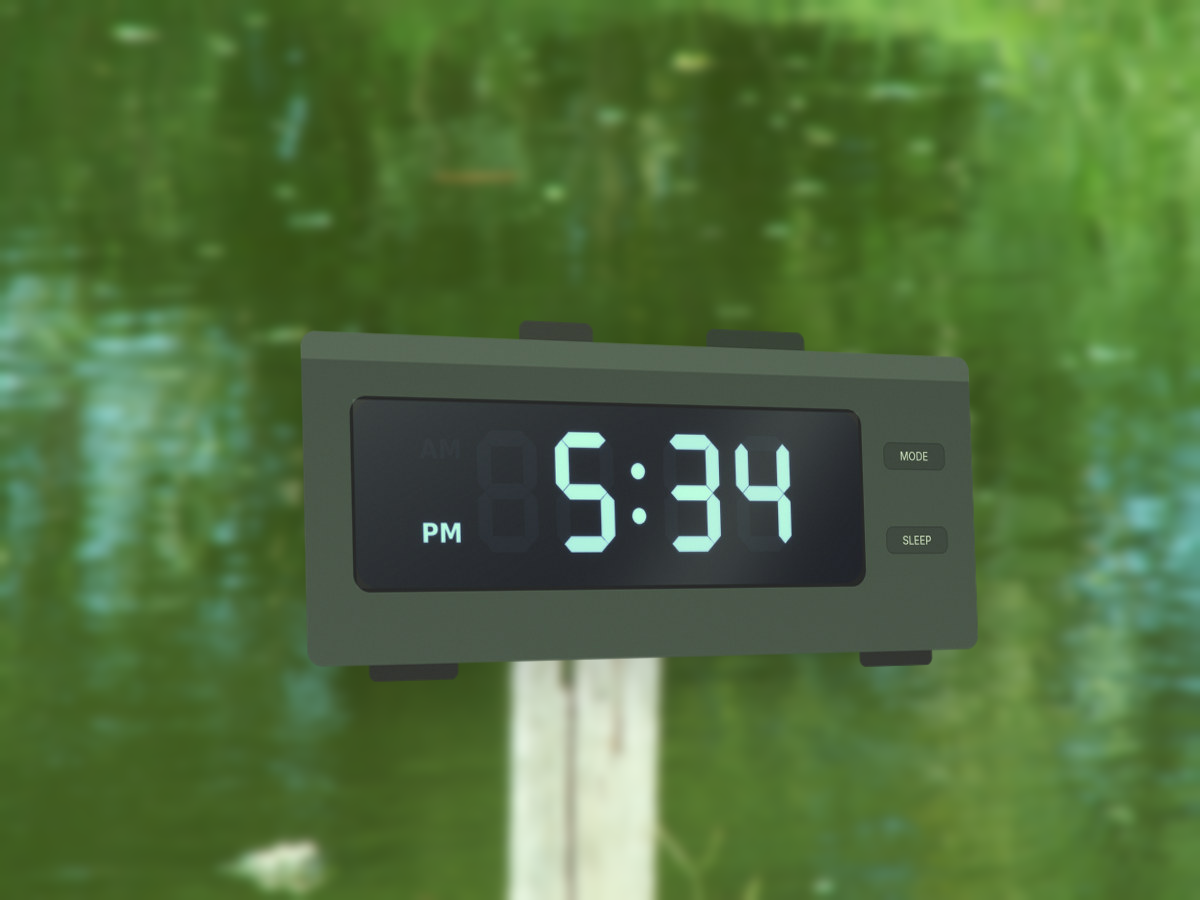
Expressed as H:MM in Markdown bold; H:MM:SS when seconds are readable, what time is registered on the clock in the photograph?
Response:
**5:34**
